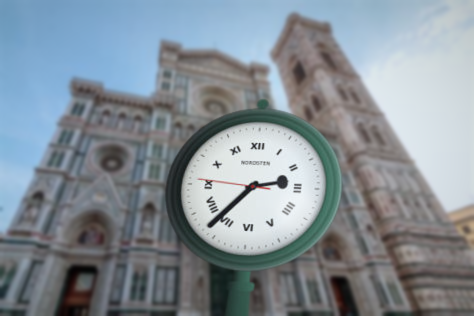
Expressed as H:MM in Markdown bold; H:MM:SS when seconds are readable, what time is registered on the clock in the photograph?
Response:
**2:36:46**
